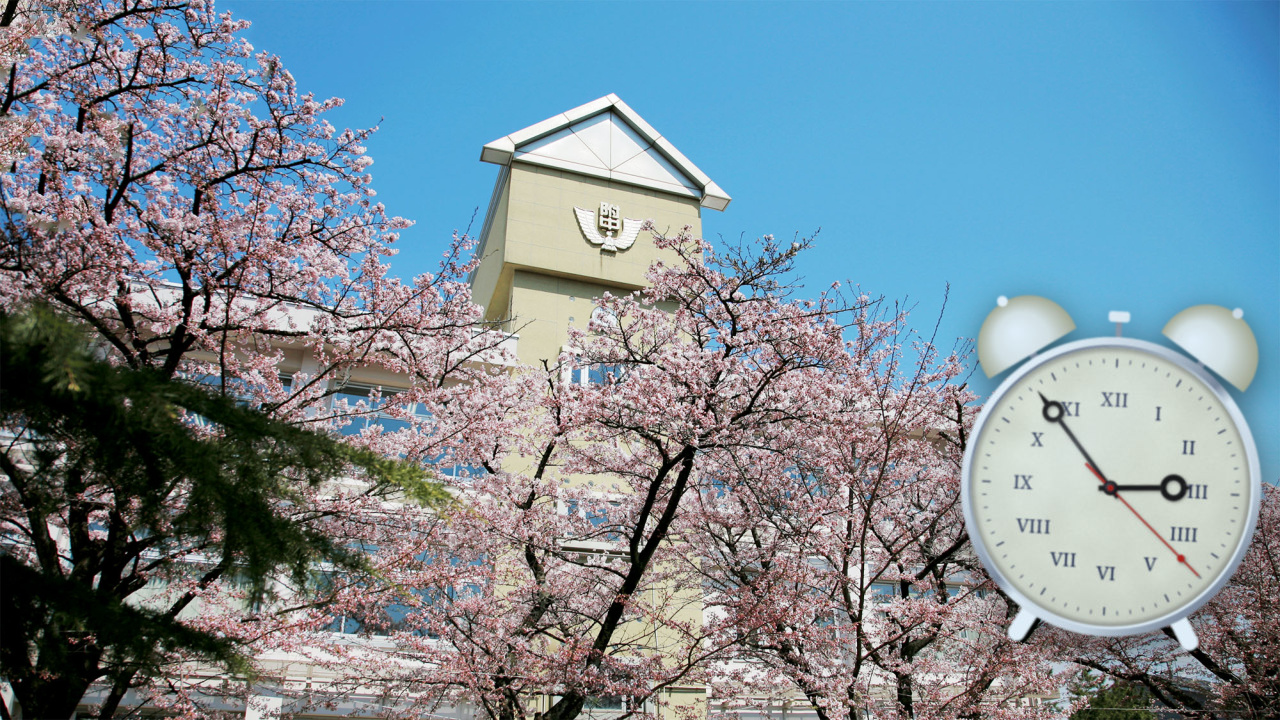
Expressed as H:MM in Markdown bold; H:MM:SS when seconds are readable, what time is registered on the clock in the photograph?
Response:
**2:53:22**
